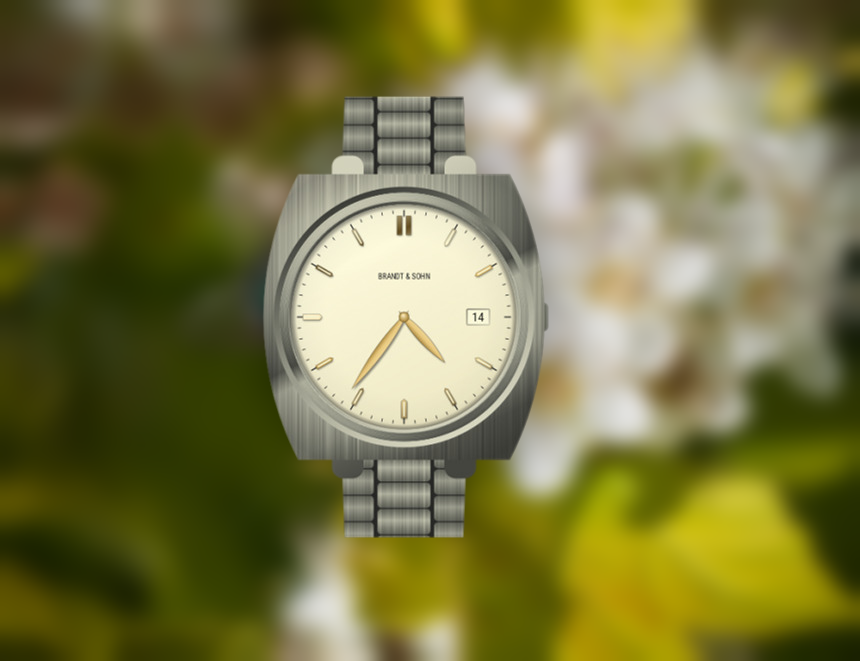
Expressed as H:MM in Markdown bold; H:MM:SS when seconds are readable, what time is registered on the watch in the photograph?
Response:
**4:36**
